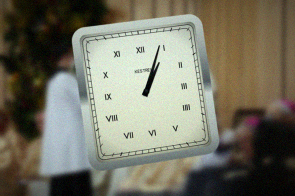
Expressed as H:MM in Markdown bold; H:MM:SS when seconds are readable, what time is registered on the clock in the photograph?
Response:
**1:04**
